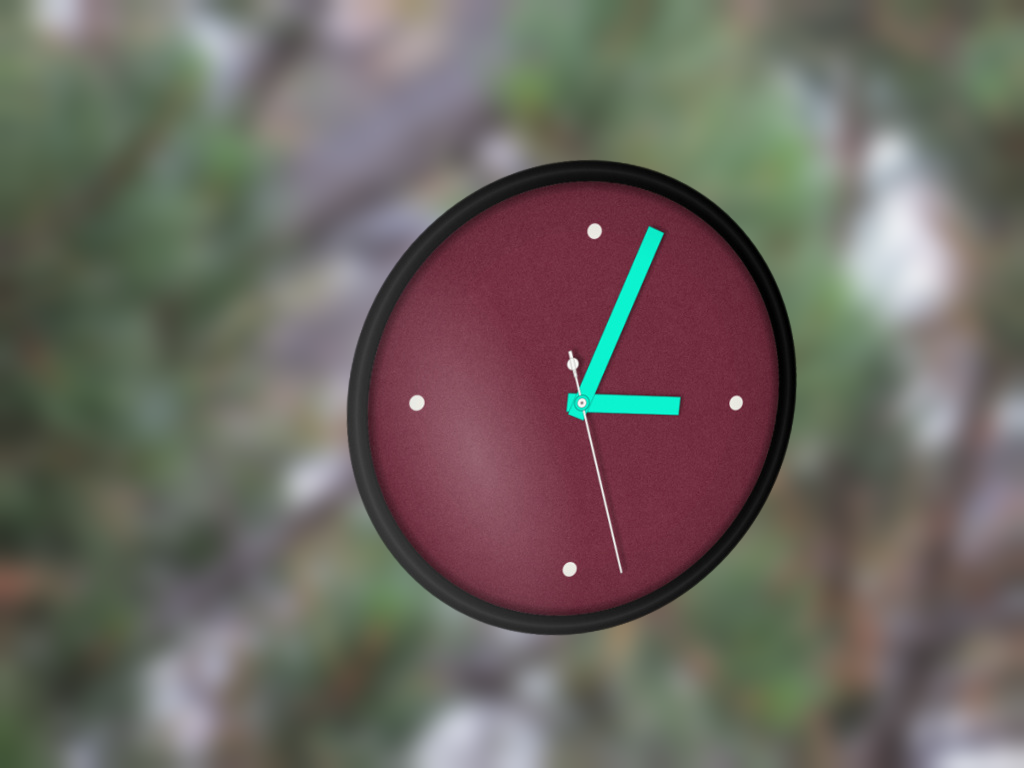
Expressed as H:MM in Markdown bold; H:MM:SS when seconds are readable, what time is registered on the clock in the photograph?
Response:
**3:03:27**
